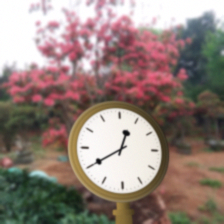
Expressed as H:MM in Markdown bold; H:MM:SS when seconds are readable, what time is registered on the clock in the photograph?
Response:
**12:40**
